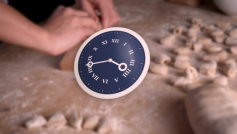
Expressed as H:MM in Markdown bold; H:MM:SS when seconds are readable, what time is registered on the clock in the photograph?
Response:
**3:42**
